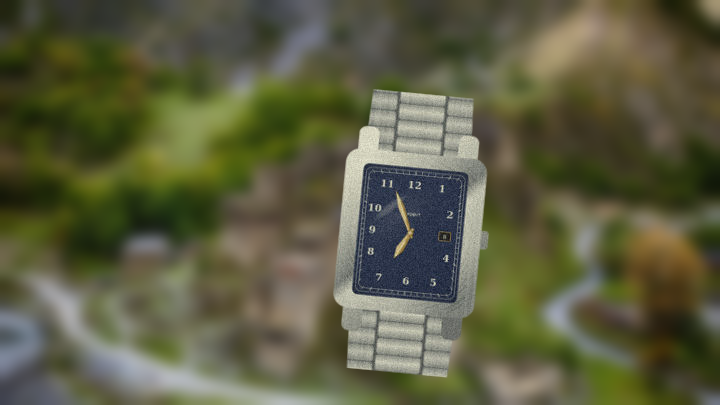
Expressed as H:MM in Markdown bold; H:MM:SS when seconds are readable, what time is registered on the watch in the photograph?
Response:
**6:56**
